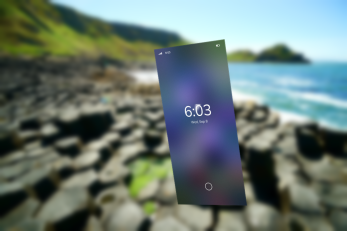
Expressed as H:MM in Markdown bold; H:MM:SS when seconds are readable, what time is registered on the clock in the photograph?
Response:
**6:03**
